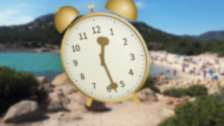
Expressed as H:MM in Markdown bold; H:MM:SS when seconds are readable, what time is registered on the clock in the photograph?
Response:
**12:28**
